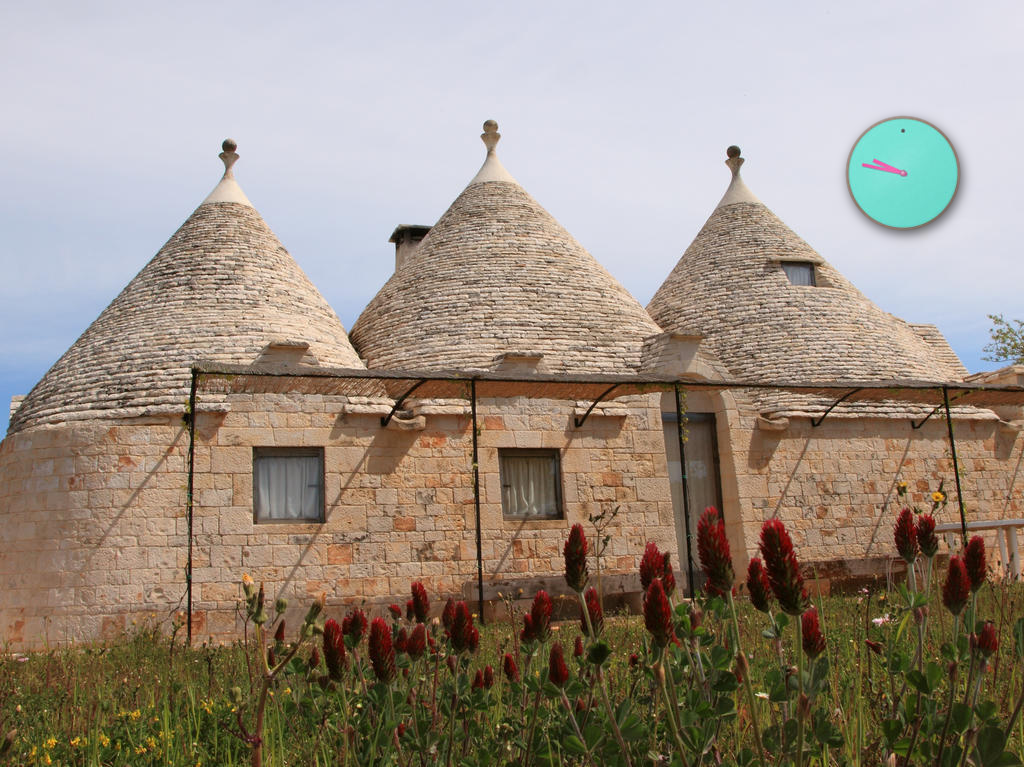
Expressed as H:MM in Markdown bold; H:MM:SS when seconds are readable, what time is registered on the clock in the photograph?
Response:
**9:47**
